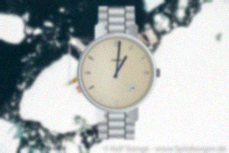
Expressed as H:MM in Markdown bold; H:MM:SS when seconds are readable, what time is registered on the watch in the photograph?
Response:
**1:01**
